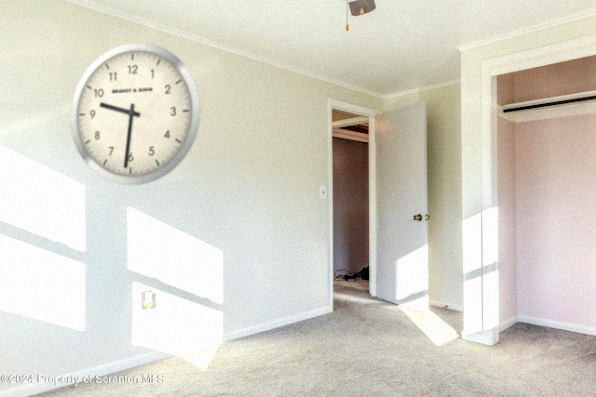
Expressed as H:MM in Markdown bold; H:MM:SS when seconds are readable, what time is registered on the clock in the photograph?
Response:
**9:31**
